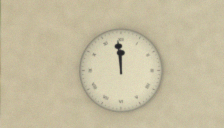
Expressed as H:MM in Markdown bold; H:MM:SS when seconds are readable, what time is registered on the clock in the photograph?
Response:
**11:59**
